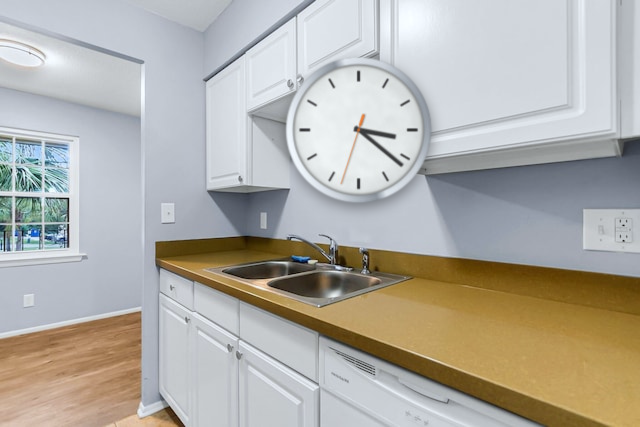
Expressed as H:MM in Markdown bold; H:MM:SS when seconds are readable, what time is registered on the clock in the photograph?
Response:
**3:21:33**
